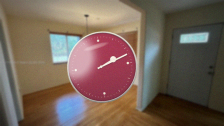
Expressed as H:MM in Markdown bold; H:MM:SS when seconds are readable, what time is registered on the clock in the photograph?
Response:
**2:12**
